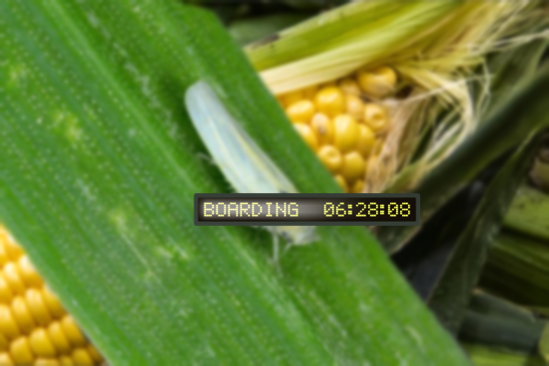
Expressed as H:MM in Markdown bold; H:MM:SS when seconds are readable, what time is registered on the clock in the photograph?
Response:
**6:28:08**
